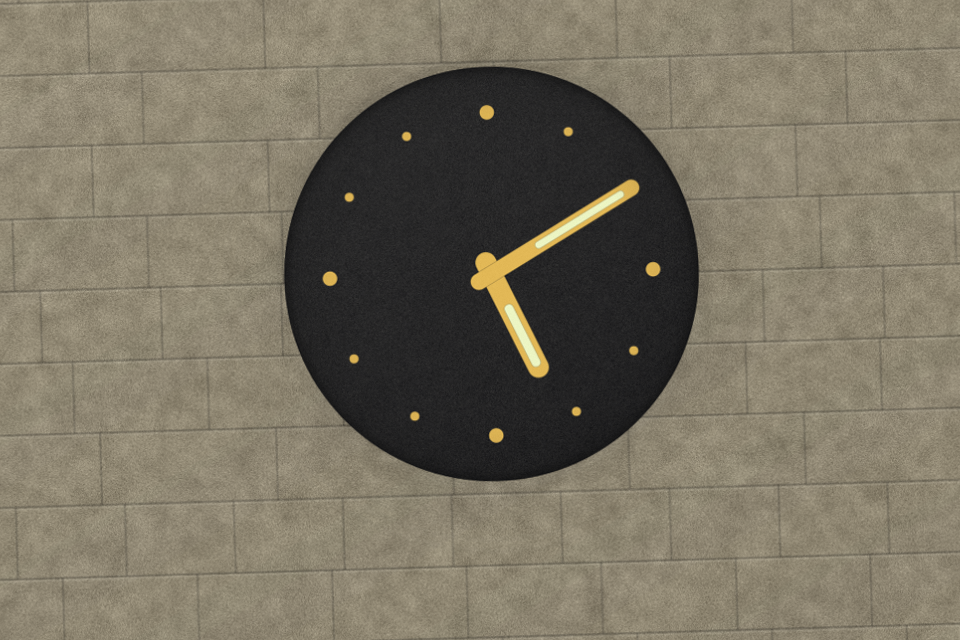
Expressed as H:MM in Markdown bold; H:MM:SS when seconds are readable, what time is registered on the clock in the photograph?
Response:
**5:10**
